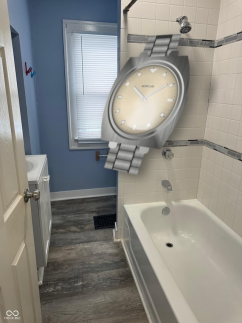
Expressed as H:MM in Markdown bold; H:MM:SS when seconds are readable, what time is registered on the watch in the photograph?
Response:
**10:09**
